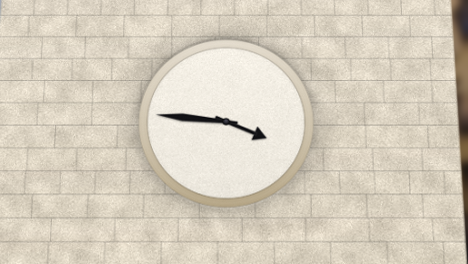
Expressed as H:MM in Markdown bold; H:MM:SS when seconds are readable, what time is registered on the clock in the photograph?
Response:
**3:46**
